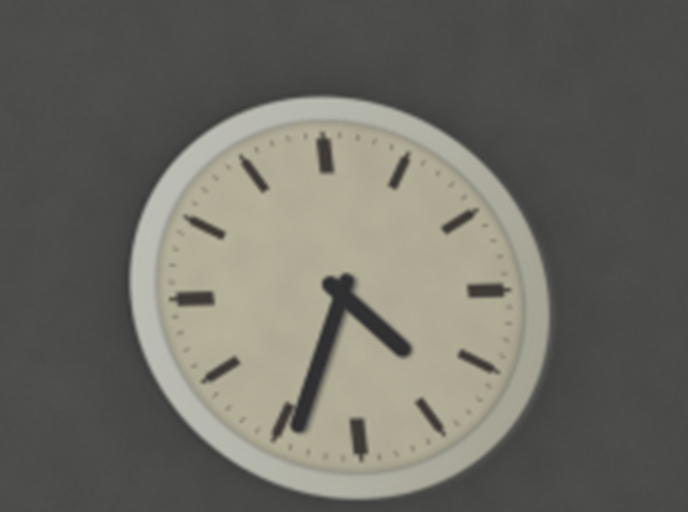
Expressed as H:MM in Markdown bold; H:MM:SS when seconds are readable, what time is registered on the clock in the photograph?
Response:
**4:34**
